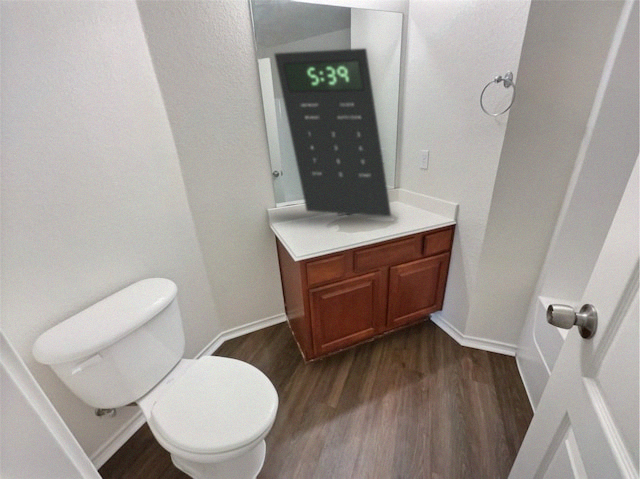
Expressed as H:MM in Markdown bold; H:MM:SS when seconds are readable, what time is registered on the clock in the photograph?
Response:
**5:39**
